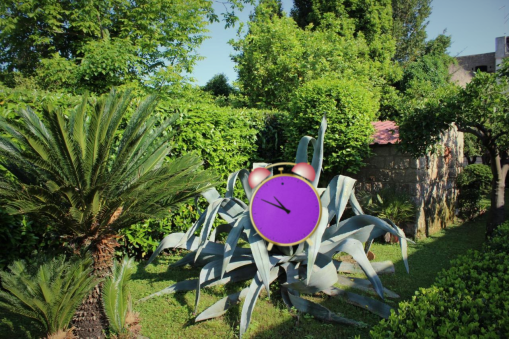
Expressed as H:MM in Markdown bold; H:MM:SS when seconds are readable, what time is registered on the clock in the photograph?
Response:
**10:50**
